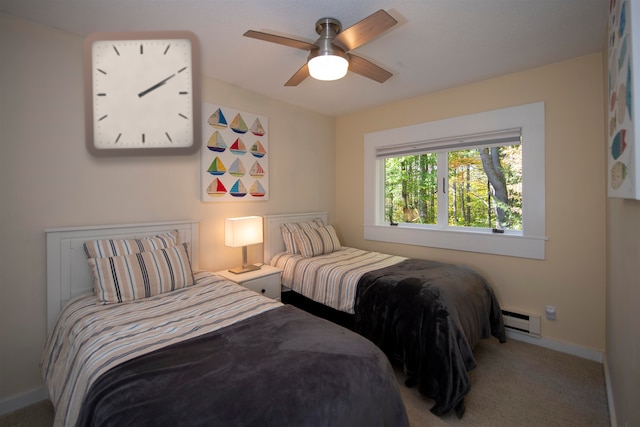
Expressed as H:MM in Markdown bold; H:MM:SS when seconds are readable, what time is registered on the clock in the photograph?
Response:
**2:10**
